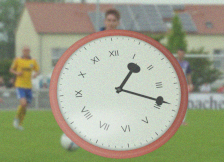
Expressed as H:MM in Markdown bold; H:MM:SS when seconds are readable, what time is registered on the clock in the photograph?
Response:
**1:19**
